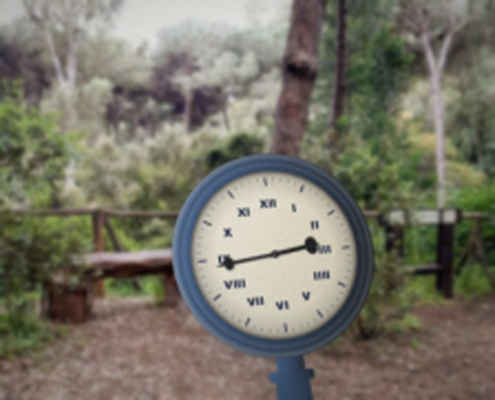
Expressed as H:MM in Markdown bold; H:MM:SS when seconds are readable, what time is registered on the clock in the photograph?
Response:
**2:44**
